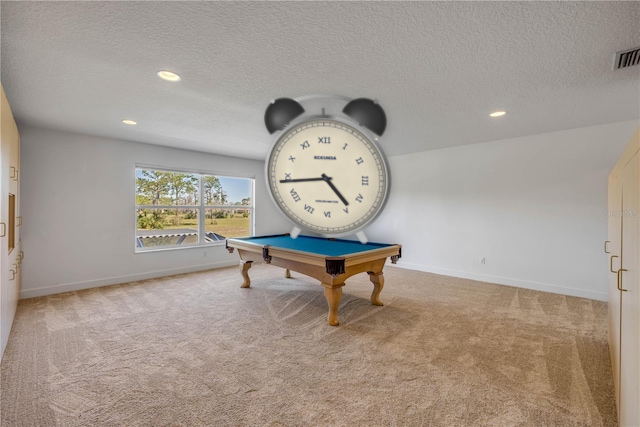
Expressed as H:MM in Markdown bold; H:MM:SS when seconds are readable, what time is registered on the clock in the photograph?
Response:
**4:44**
